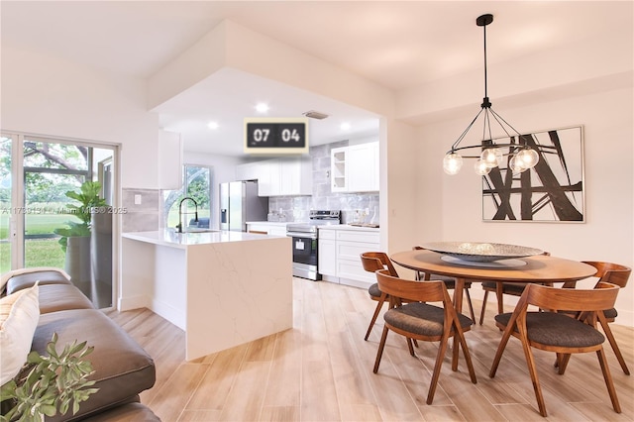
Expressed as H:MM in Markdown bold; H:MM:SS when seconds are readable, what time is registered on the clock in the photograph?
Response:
**7:04**
